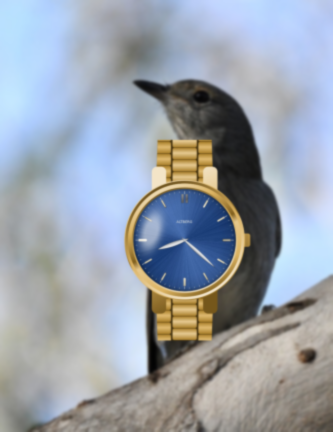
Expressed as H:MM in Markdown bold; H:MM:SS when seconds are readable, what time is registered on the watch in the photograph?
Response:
**8:22**
